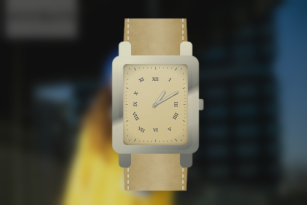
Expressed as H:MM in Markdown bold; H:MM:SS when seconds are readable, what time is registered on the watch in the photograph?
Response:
**1:10**
